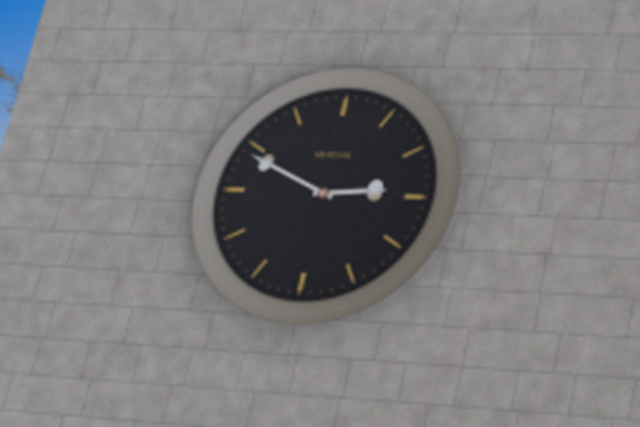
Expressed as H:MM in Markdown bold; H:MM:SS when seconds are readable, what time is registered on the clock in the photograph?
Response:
**2:49**
